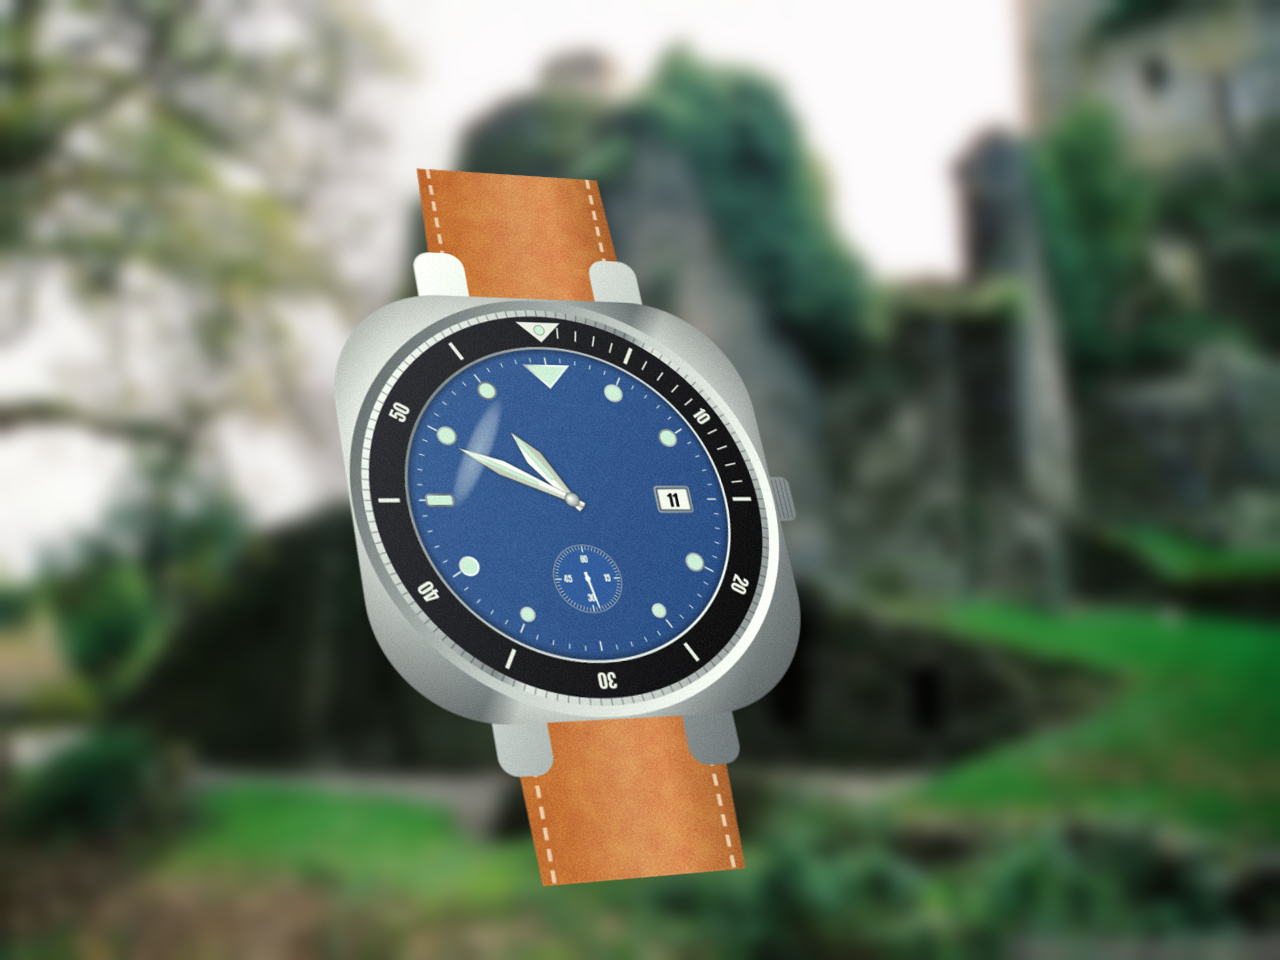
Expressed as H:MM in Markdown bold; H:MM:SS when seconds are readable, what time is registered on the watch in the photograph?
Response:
**10:49:28**
